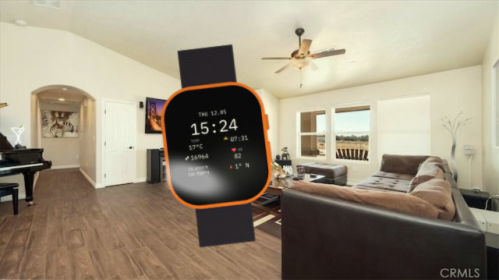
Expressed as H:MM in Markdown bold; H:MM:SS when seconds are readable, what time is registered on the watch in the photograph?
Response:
**15:24**
